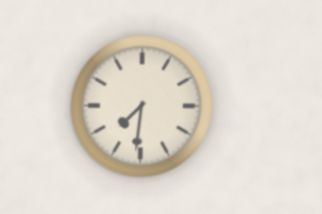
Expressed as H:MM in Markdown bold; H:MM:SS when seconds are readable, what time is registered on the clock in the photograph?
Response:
**7:31**
